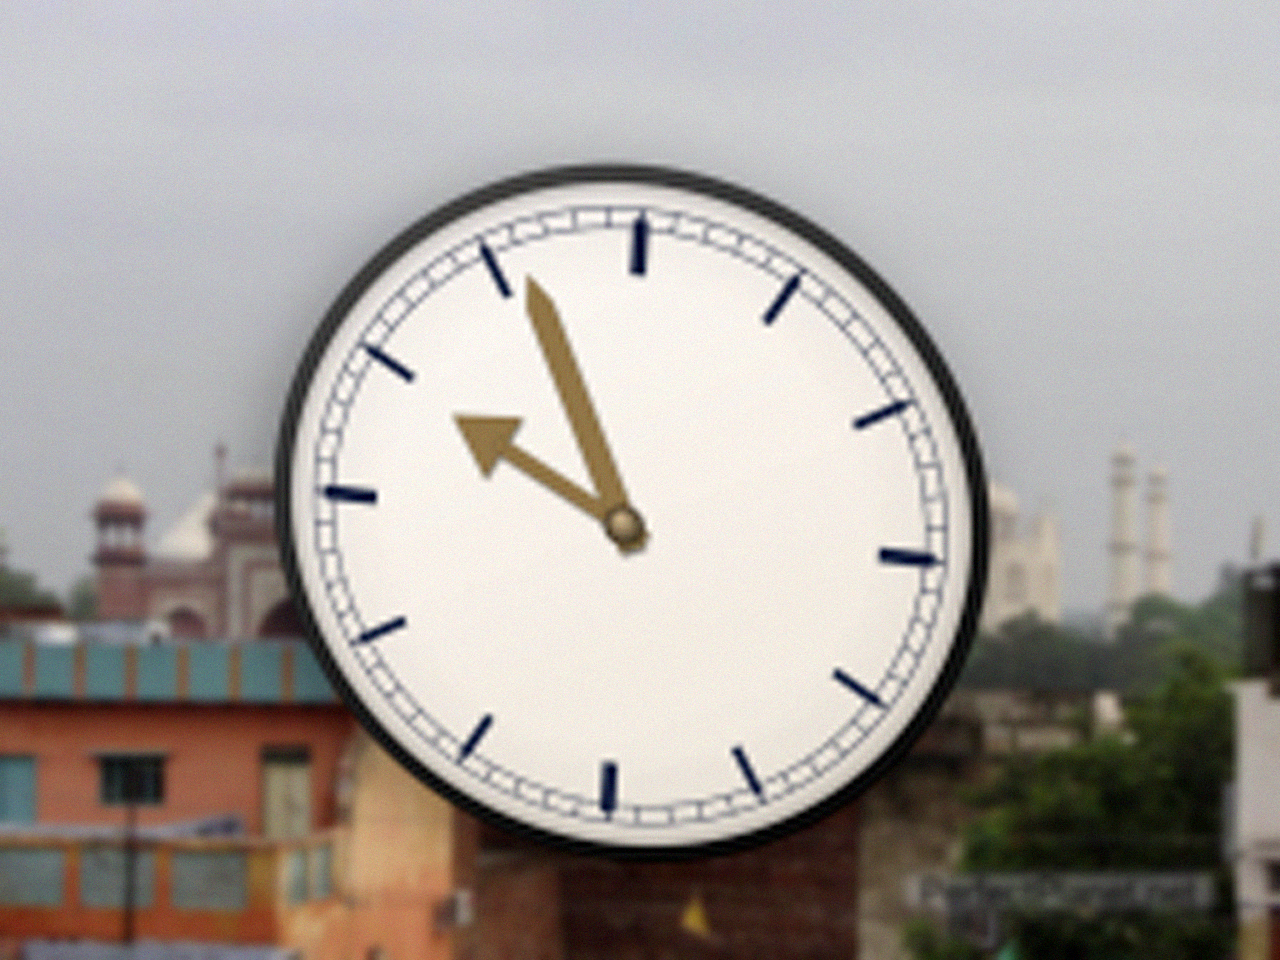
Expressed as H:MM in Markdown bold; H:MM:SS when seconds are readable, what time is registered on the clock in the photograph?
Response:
**9:56**
